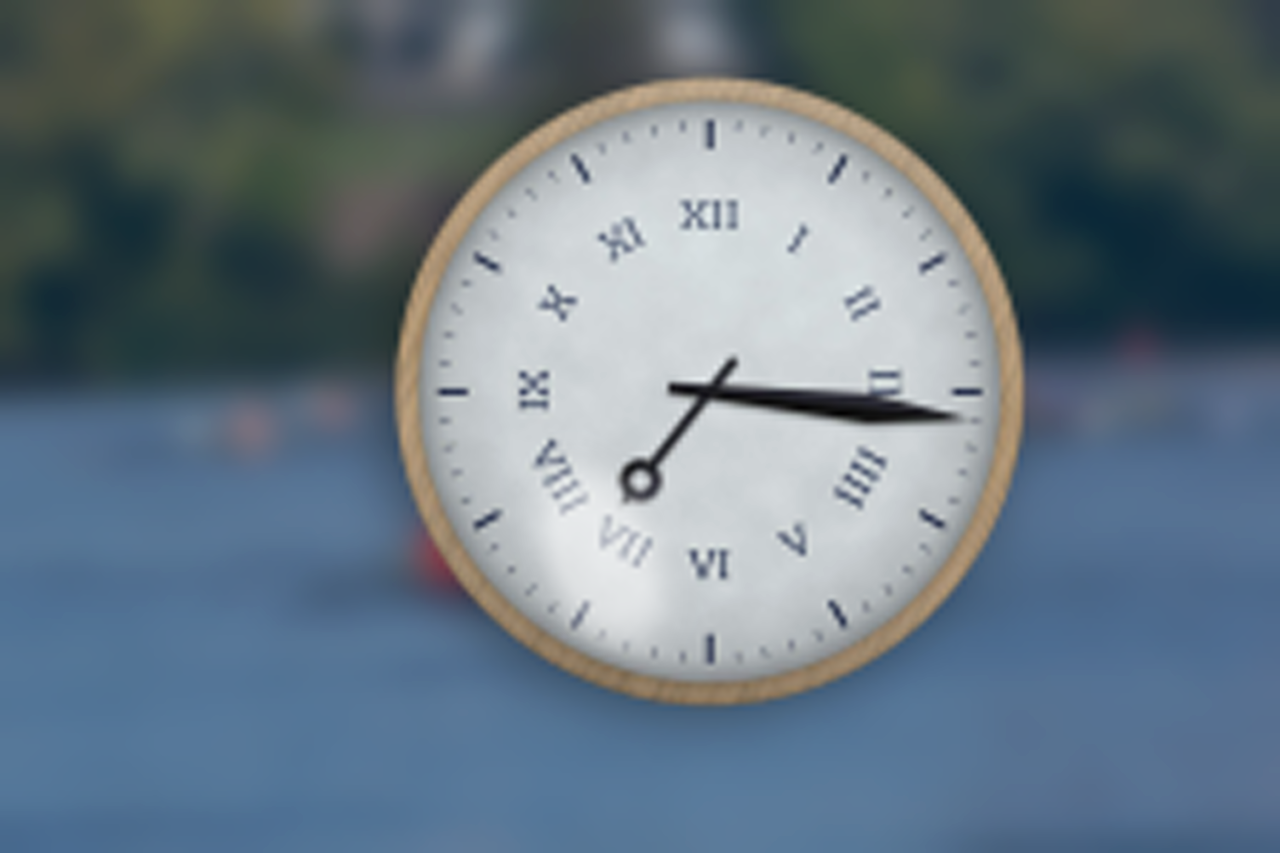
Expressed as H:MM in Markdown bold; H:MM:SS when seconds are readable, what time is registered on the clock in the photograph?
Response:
**7:16**
